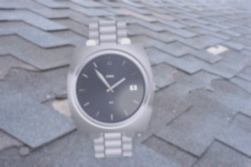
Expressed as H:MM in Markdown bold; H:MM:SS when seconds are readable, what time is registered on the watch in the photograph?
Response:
**1:54**
